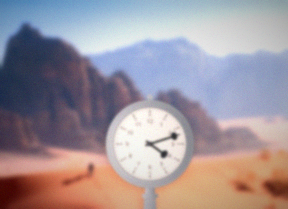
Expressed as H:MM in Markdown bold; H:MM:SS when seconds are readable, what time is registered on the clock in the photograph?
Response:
**4:12**
